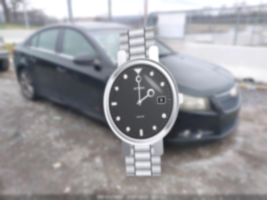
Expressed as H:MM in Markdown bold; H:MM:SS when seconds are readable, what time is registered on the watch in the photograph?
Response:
**2:00**
